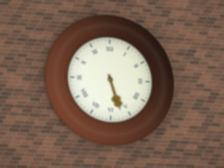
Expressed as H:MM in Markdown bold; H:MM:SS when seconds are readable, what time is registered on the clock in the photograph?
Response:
**5:27**
